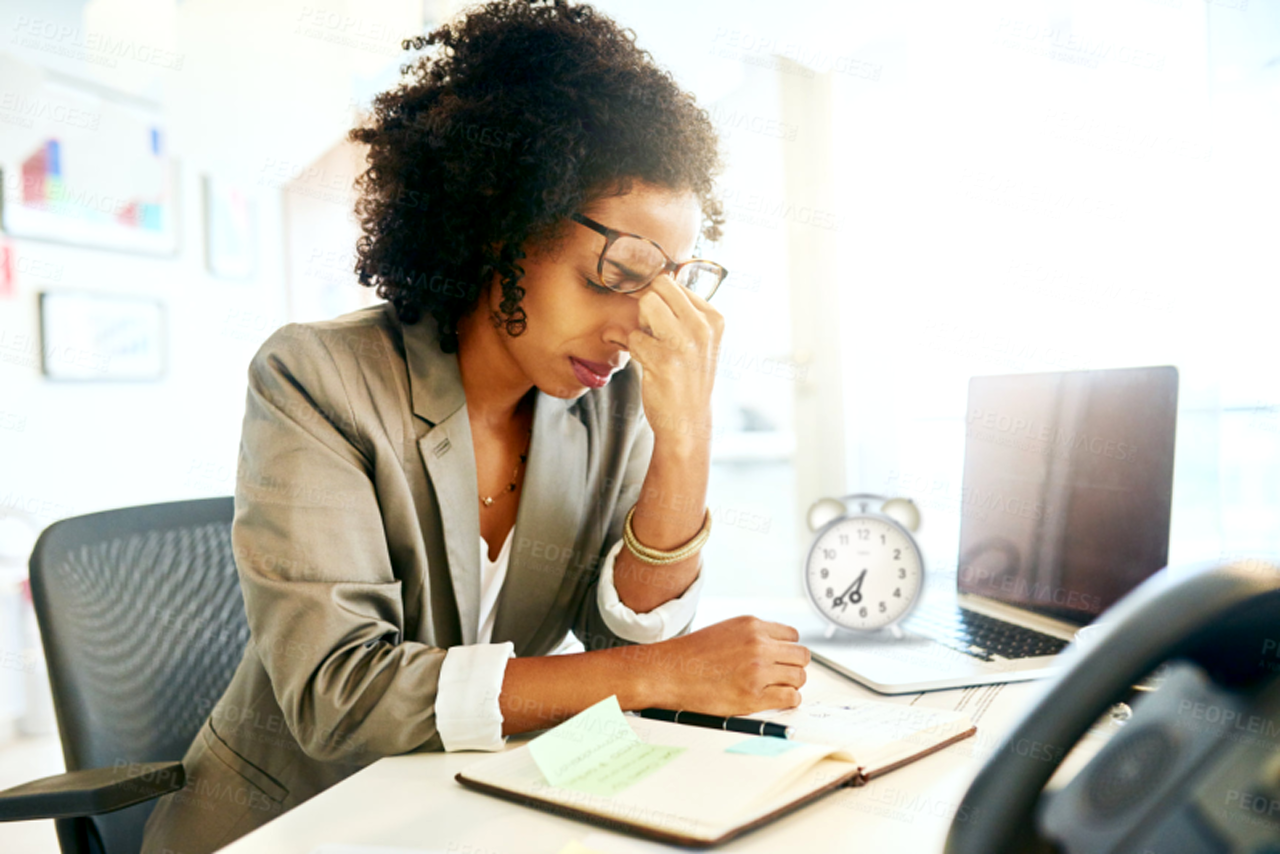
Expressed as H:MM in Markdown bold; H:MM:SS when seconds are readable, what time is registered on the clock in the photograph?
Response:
**6:37**
